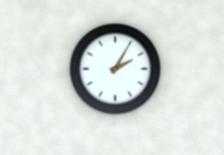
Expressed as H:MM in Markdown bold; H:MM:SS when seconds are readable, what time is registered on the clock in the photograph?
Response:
**2:05**
